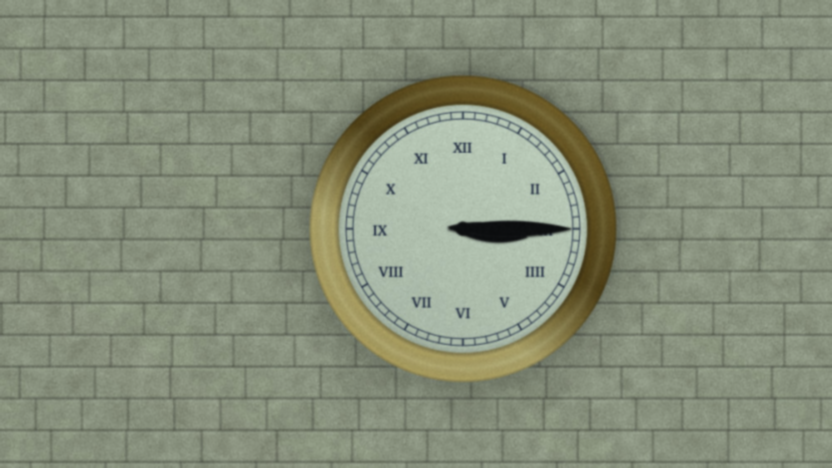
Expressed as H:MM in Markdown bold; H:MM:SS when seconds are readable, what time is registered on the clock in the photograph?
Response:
**3:15**
